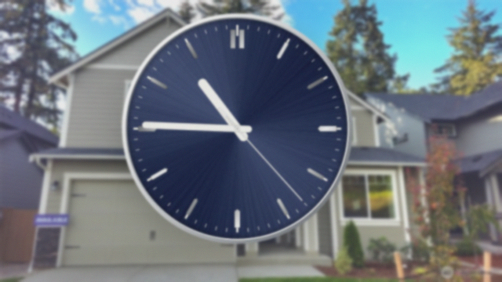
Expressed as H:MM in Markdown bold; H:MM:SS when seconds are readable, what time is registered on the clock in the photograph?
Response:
**10:45:23**
